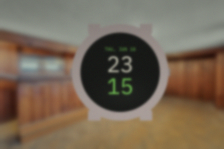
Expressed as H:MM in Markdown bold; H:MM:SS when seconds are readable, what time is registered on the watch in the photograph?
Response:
**23:15**
